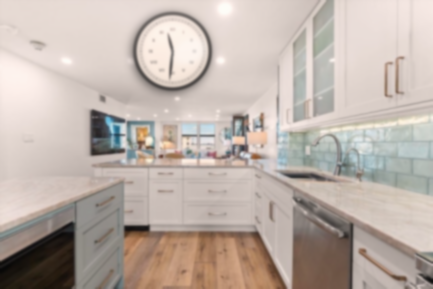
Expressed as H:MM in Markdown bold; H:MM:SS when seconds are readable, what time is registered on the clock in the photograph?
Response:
**11:31**
